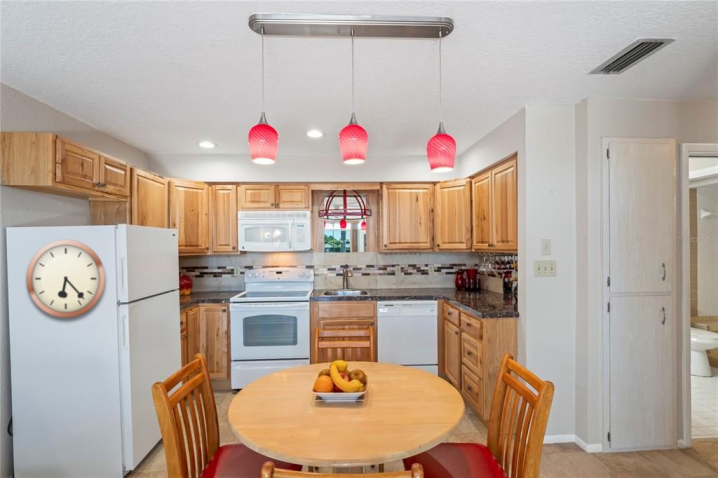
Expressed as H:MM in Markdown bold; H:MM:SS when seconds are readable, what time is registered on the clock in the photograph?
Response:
**6:23**
